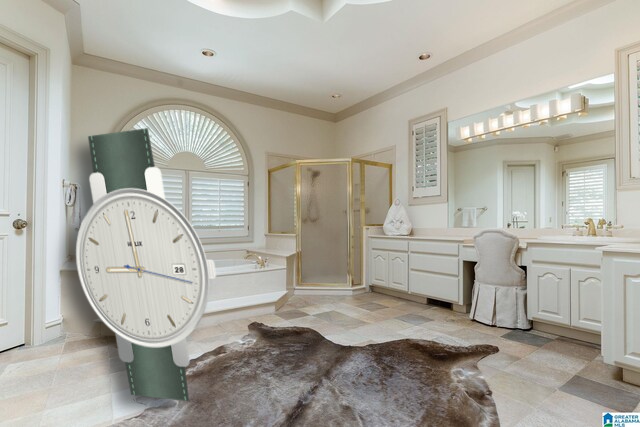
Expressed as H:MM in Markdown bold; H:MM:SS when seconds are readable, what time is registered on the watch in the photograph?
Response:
**8:59:17**
